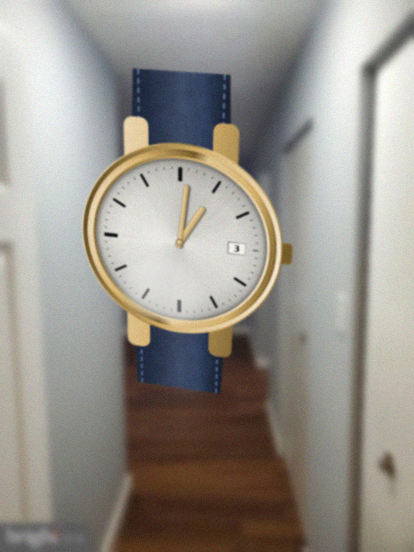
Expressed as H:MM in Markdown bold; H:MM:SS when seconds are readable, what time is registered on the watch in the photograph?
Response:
**1:01**
